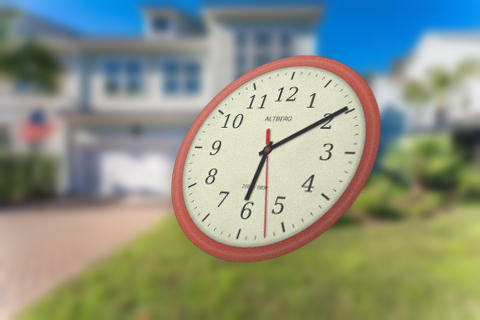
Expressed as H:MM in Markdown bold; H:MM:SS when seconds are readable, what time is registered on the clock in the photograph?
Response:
**6:09:27**
